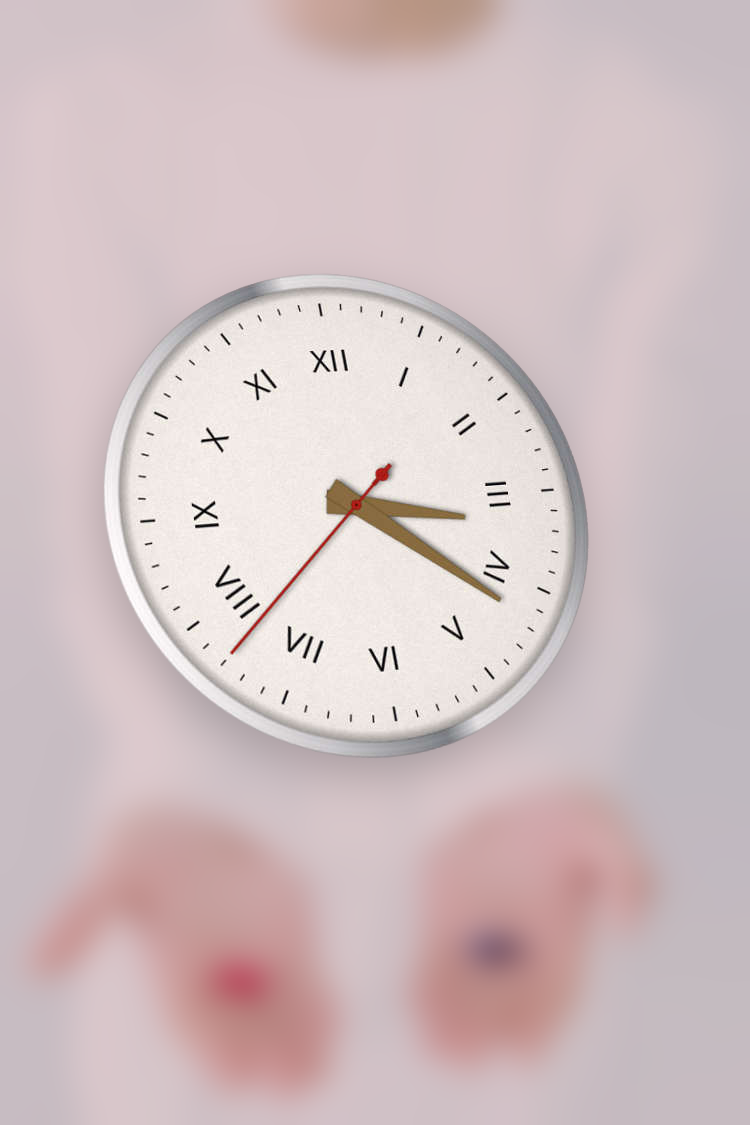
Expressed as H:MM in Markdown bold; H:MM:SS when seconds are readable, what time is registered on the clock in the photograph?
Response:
**3:21:38**
